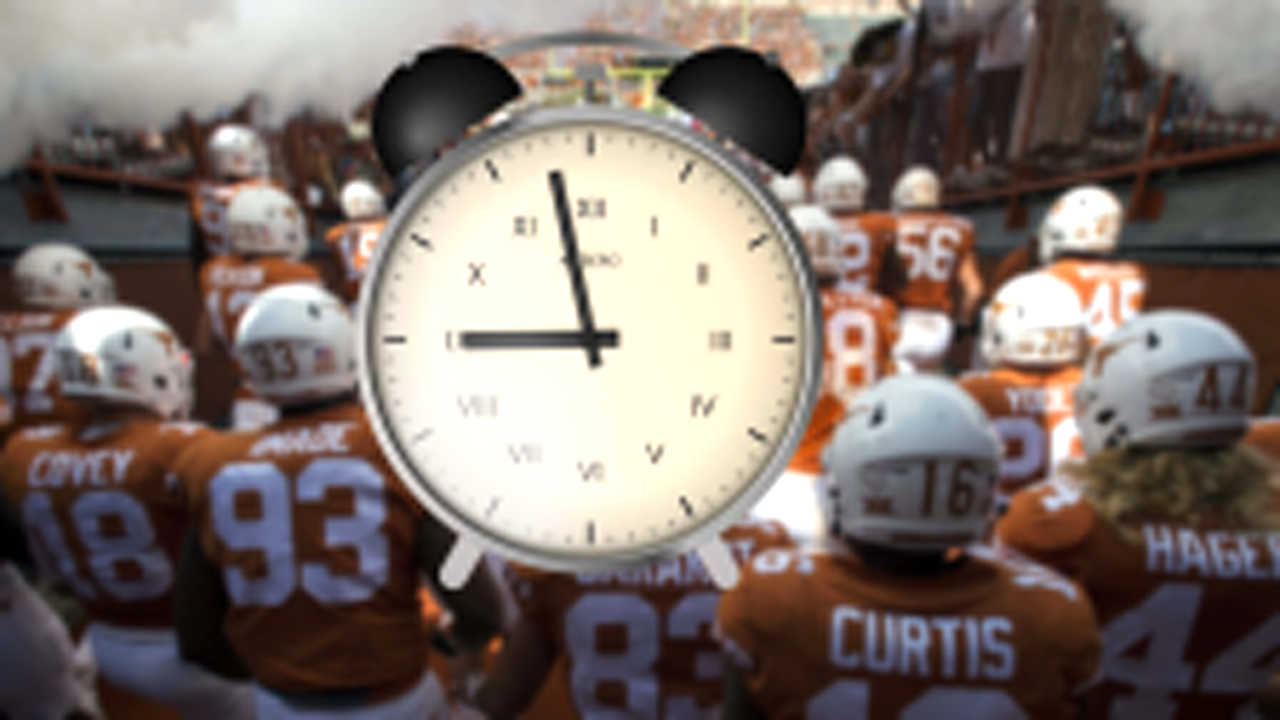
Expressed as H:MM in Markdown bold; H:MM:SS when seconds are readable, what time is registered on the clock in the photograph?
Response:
**8:58**
